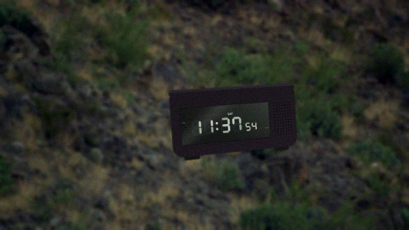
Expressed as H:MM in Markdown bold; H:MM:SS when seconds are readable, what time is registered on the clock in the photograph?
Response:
**11:37:54**
